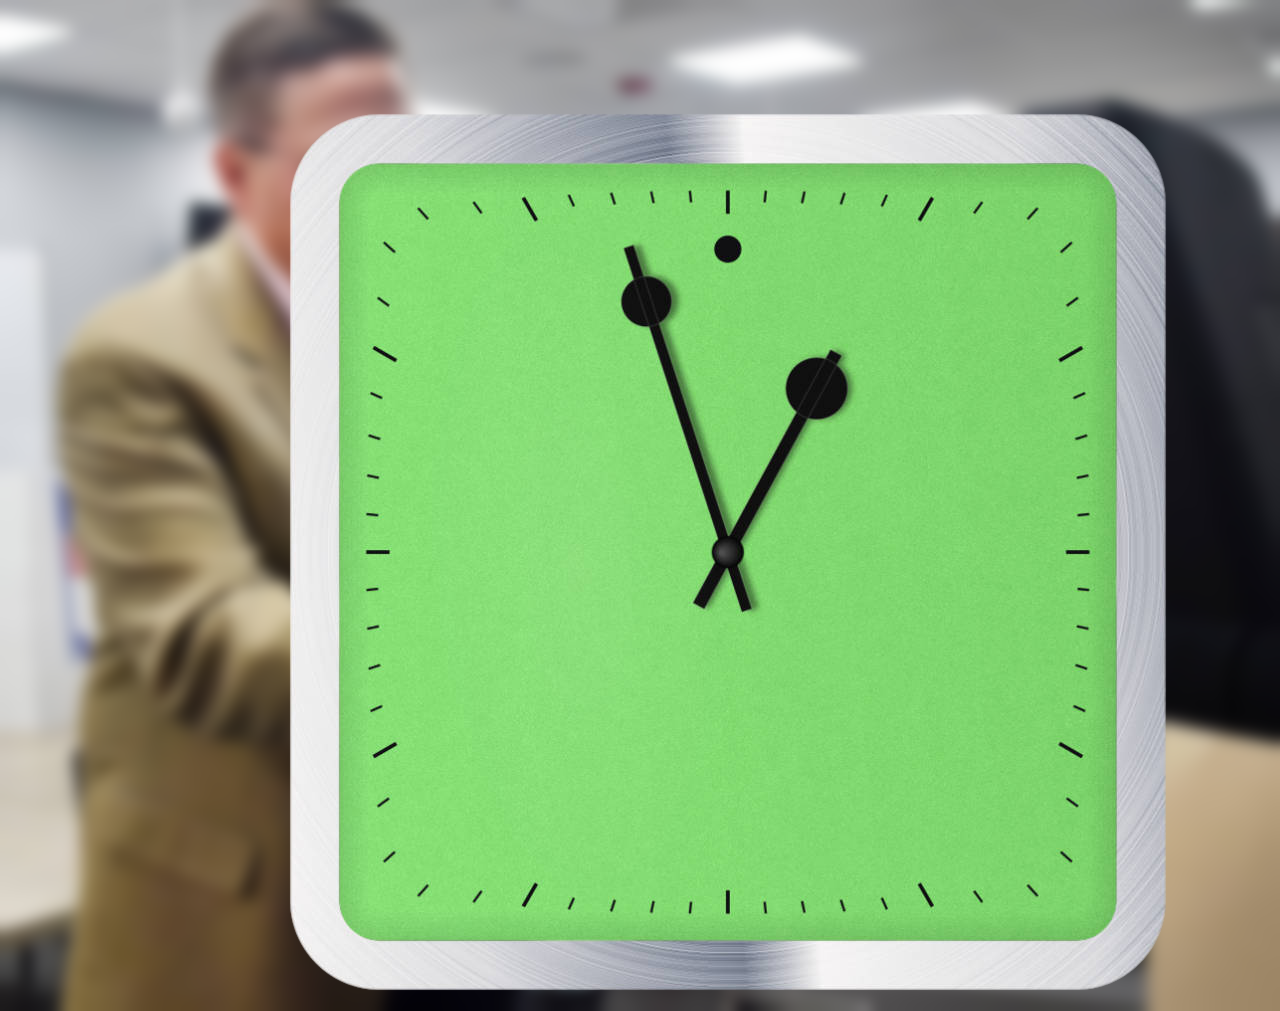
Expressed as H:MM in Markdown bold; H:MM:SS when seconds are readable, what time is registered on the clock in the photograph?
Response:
**12:57**
